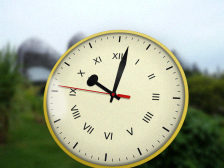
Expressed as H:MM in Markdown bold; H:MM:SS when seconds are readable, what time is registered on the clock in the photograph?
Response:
**10:01:46**
